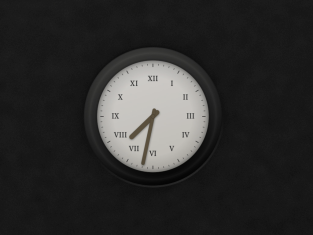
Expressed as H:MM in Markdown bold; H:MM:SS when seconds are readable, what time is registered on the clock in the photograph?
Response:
**7:32**
